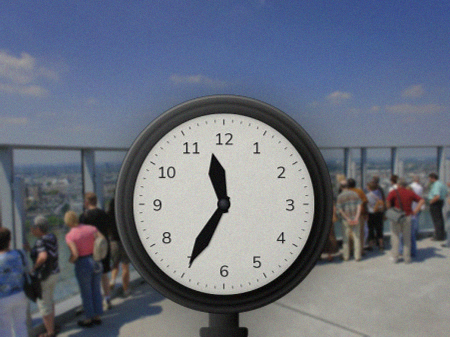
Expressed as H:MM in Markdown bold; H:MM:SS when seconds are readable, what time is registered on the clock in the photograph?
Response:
**11:35**
